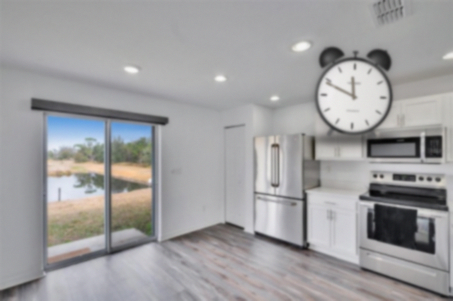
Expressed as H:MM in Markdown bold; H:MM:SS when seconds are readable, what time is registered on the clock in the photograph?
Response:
**11:49**
